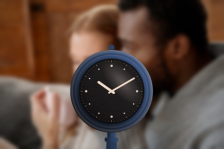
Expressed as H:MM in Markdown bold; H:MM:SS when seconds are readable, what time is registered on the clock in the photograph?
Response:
**10:10**
